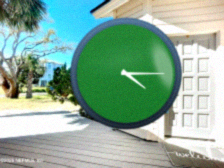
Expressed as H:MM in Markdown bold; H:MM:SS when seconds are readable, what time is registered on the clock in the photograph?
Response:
**4:15**
